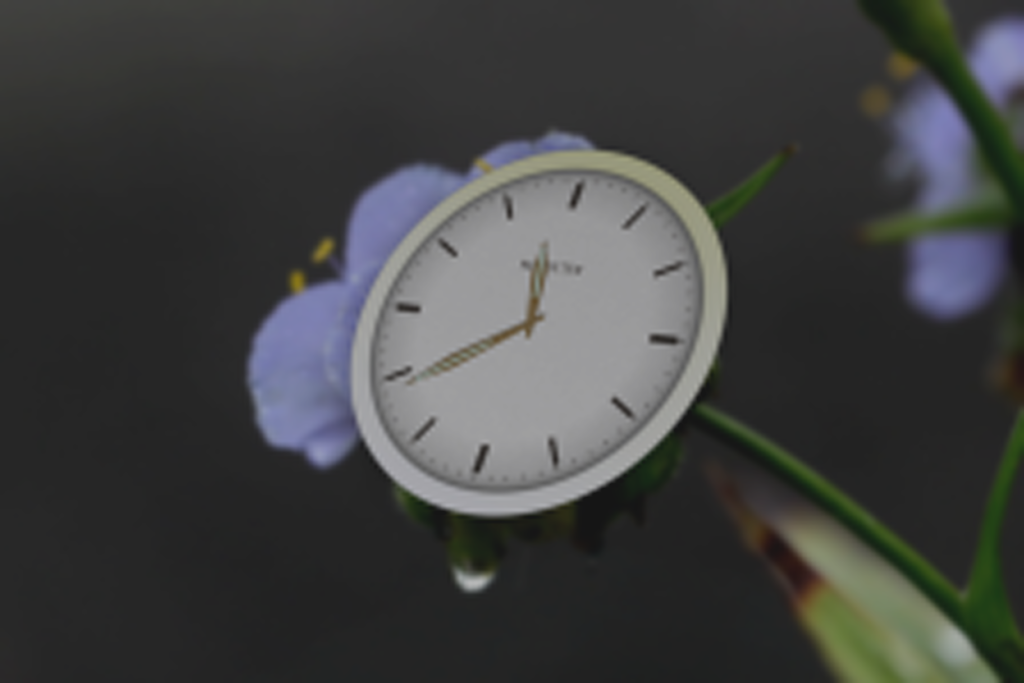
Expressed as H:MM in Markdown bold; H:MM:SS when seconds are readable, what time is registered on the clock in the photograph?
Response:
**11:39**
